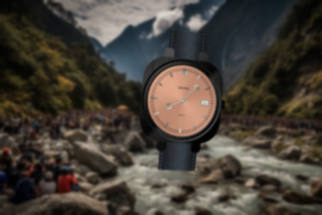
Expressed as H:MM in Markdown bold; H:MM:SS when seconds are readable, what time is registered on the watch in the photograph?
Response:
**8:07**
